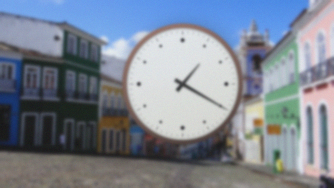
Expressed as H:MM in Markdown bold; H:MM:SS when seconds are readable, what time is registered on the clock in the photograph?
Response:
**1:20**
